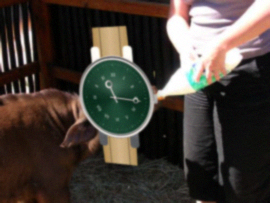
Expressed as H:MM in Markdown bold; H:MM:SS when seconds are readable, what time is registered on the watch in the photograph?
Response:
**11:16**
